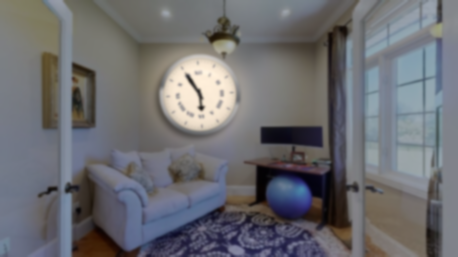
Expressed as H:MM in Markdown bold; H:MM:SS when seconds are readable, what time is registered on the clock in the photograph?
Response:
**5:55**
